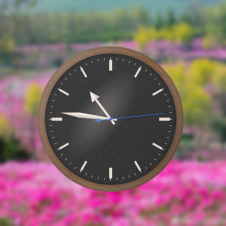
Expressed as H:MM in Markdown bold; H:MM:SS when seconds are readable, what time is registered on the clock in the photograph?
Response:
**10:46:14**
